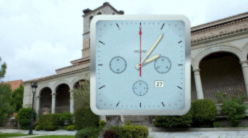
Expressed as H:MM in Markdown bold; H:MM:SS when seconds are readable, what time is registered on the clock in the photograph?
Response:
**2:06**
